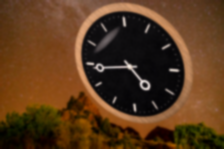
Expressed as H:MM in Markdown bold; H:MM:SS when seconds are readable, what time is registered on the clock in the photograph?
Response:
**4:44**
